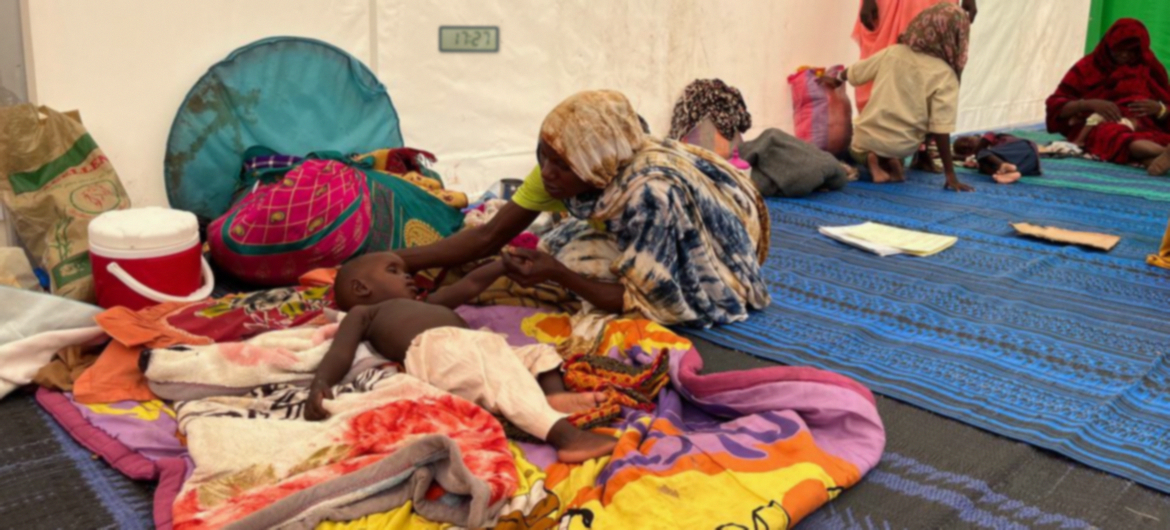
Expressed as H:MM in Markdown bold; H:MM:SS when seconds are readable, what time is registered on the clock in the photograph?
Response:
**17:27**
